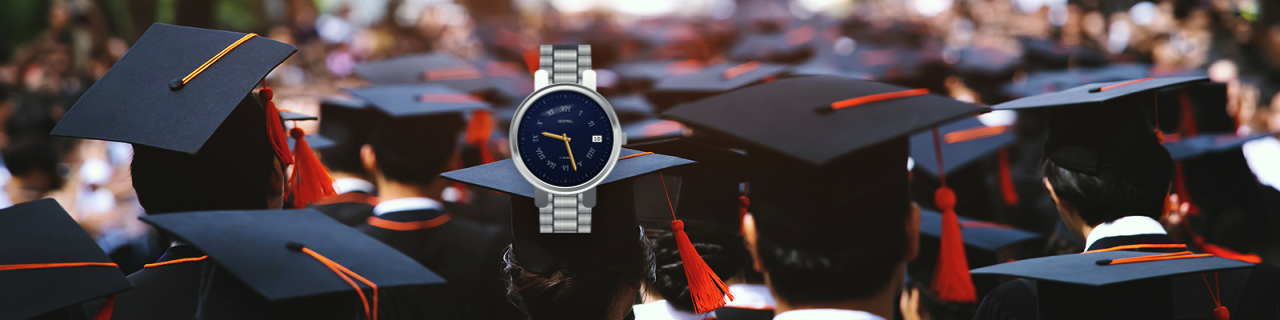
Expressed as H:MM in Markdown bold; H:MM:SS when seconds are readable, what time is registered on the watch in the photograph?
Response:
**9:27**
